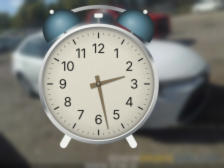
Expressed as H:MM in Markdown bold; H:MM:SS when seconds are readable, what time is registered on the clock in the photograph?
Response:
**2:28**
